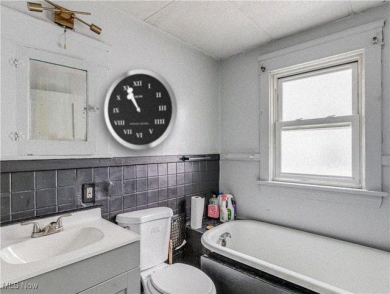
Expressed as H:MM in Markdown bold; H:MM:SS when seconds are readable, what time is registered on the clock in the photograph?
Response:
**10:56**
